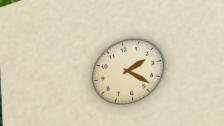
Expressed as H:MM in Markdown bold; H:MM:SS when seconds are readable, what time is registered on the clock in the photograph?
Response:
**2:23**
